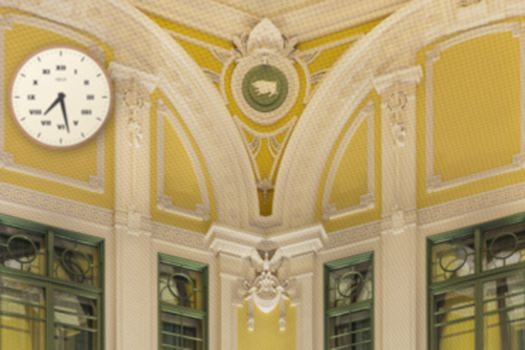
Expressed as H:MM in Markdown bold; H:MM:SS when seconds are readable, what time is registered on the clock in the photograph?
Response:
**7:28**
